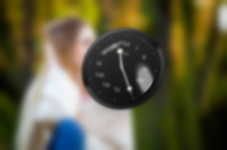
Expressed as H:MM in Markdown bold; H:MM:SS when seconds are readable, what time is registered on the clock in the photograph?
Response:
**11:25**
